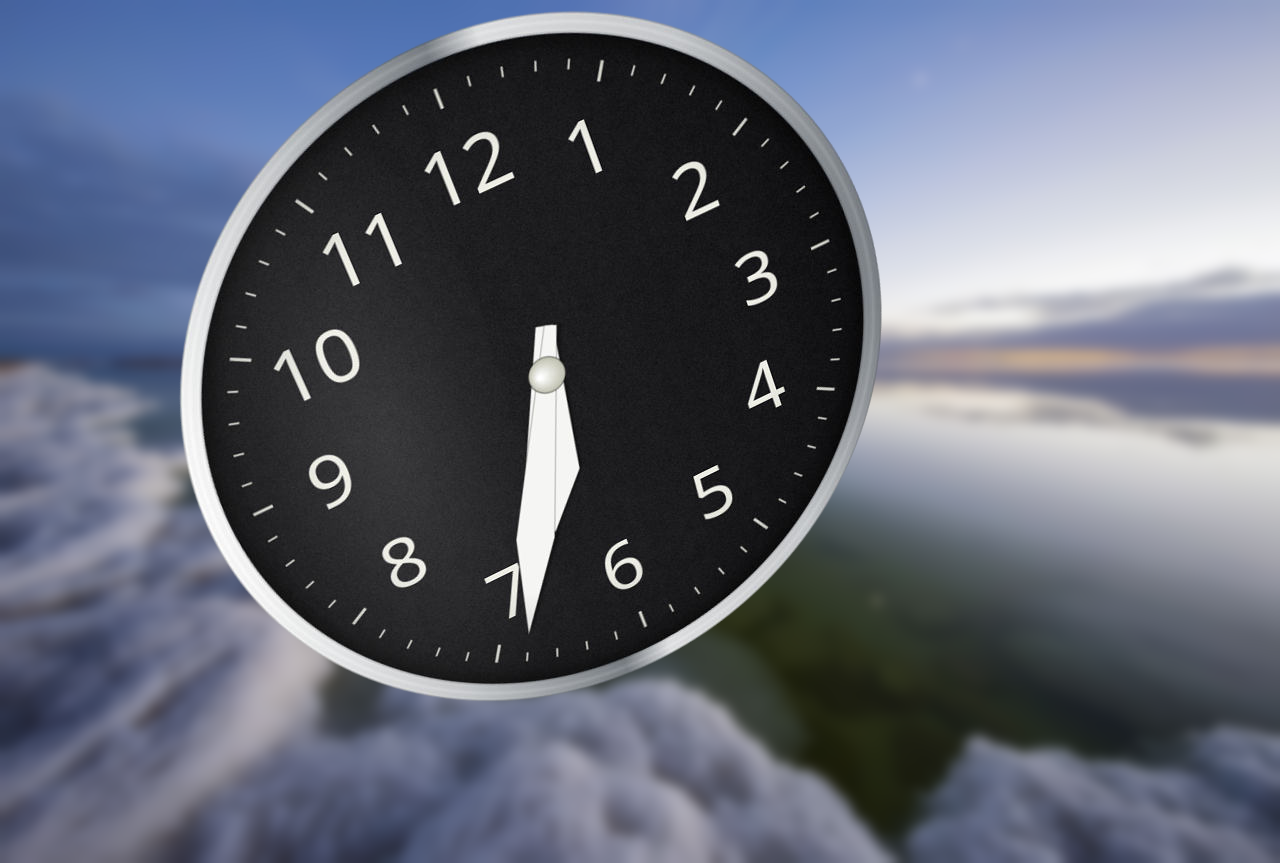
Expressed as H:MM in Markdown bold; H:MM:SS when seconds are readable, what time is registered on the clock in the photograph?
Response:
**6:34**
